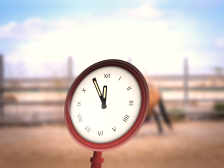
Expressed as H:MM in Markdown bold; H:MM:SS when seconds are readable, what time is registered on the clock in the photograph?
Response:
**11:55**
